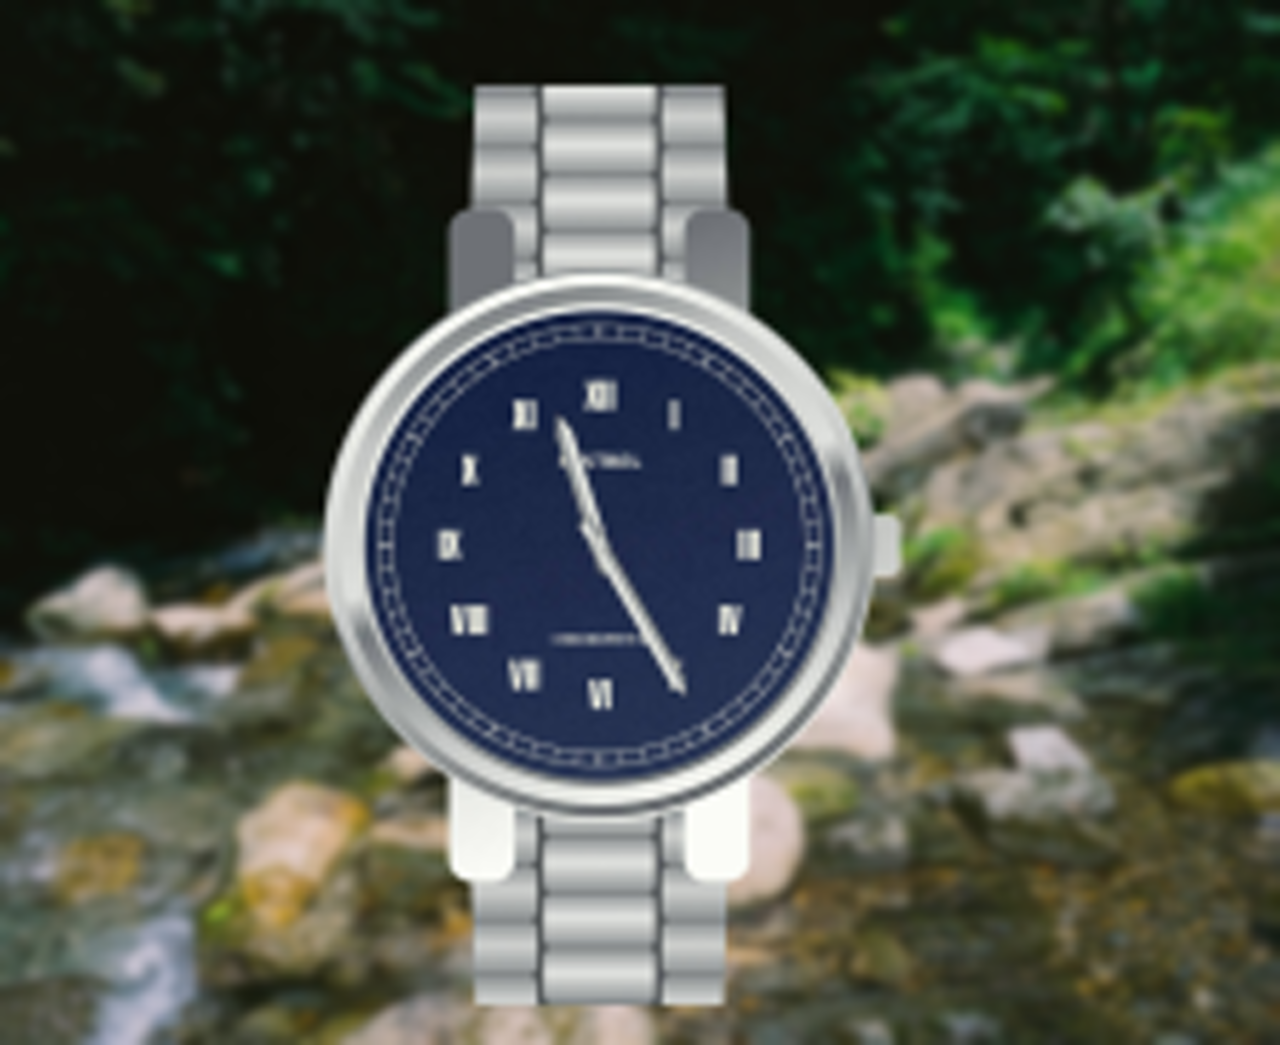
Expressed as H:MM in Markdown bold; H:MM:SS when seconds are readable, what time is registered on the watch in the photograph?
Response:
**11:25**
